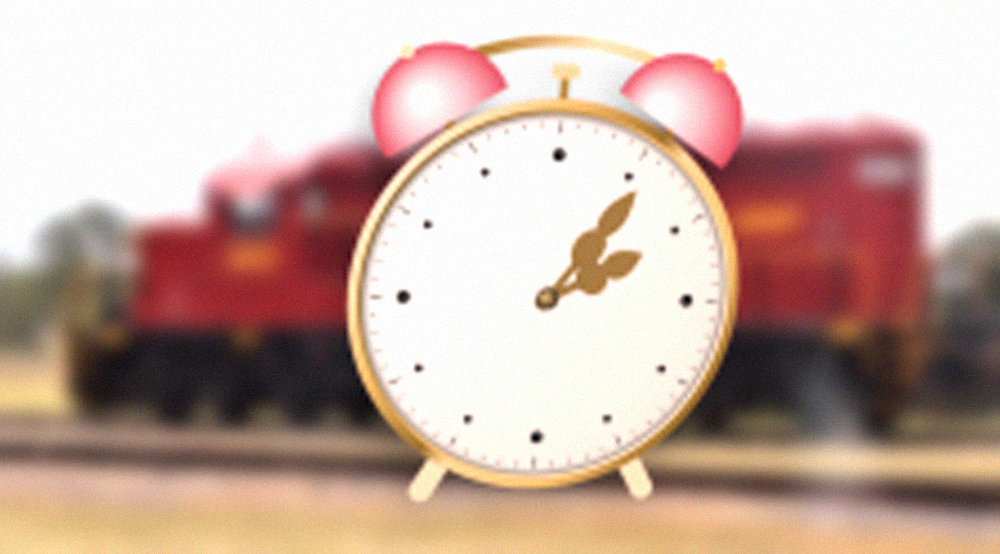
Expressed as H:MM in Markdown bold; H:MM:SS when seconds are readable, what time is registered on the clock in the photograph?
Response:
**2:06**
